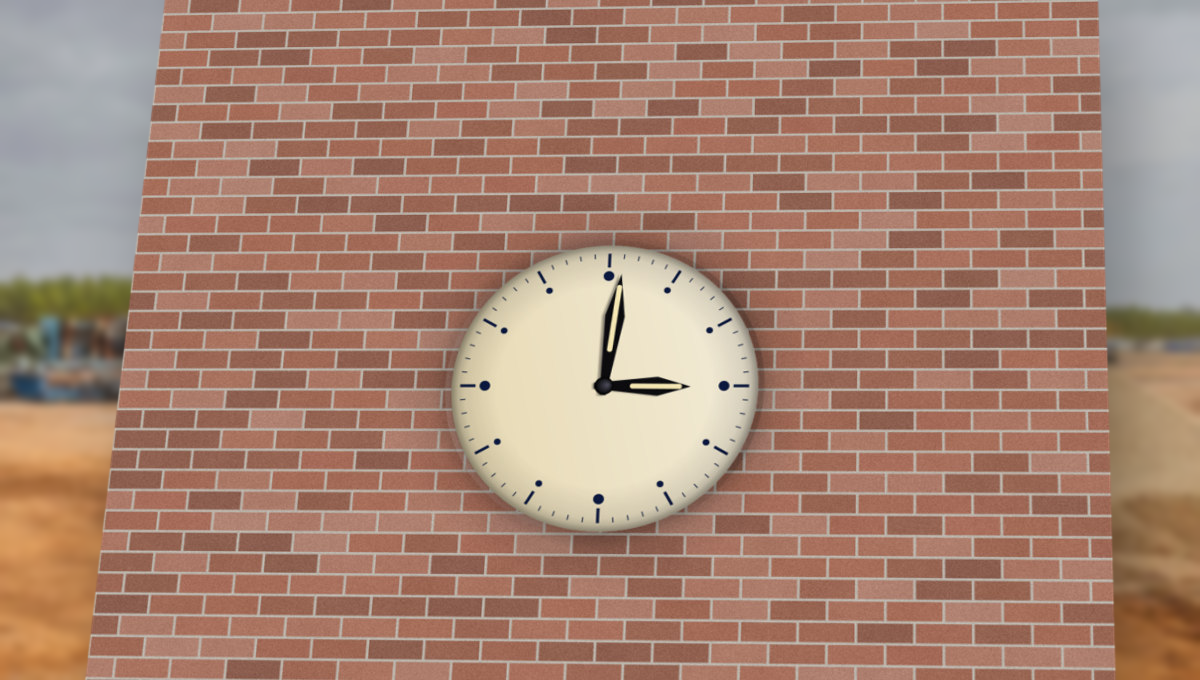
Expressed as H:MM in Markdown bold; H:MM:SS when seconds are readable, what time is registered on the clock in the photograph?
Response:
**3:01**
